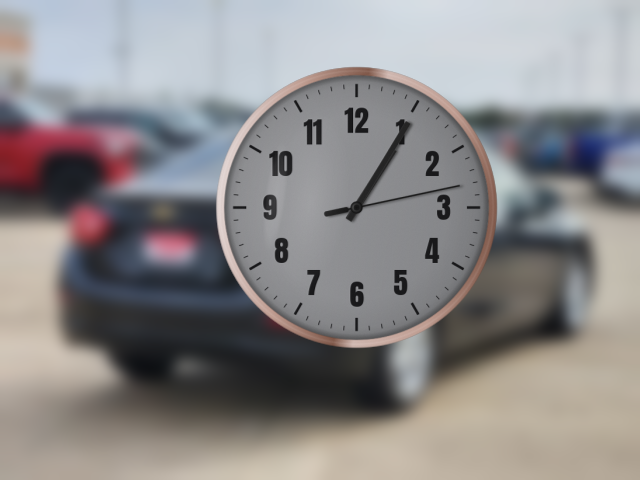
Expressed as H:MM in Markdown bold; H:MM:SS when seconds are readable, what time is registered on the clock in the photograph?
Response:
**1:05:13**
